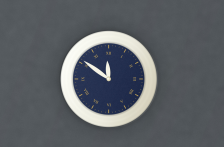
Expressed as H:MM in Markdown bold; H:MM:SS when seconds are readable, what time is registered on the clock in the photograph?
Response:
**11:51**
